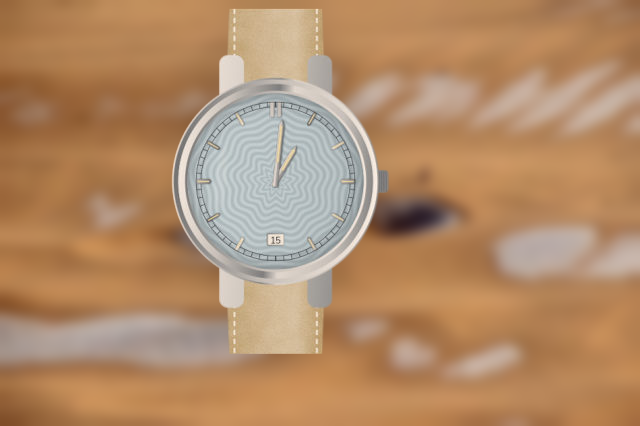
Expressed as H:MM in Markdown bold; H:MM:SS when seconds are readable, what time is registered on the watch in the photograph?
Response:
**1:01**
